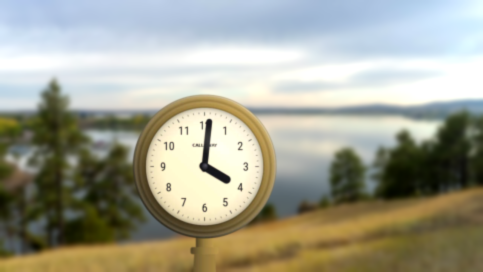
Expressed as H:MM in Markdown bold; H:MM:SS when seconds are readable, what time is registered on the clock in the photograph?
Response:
**4:01**
